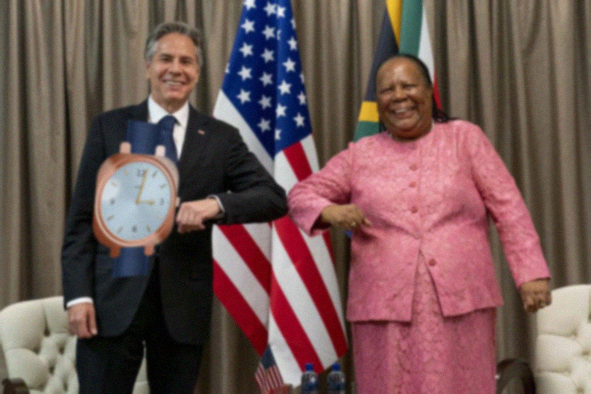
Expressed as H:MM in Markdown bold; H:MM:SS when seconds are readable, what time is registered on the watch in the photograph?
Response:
**3:02**
